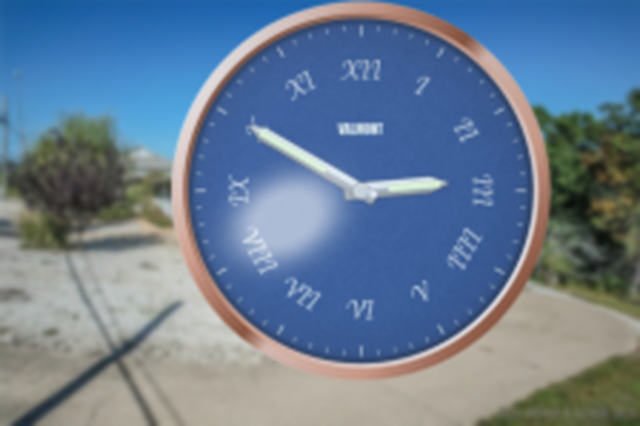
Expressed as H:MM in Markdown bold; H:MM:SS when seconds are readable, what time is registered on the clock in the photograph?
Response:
**2:50**
